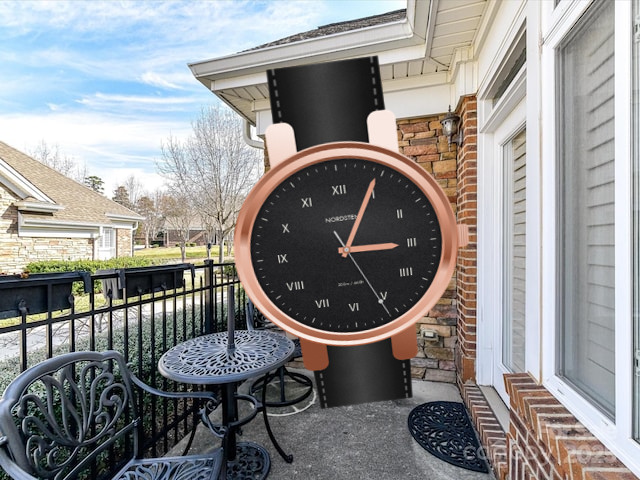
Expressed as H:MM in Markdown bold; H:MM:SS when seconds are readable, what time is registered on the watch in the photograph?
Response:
**3:04:26**
